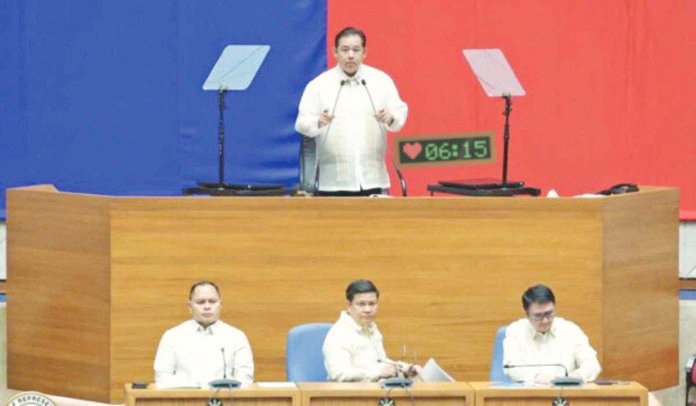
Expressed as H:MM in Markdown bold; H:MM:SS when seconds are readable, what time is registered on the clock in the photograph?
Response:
**6:15**
